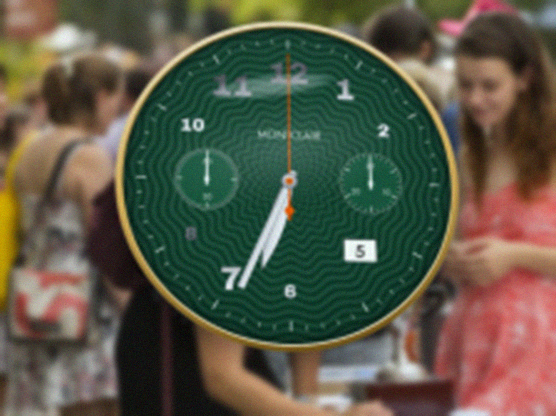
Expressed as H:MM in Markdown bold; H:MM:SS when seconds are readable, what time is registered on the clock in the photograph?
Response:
**6:34**
